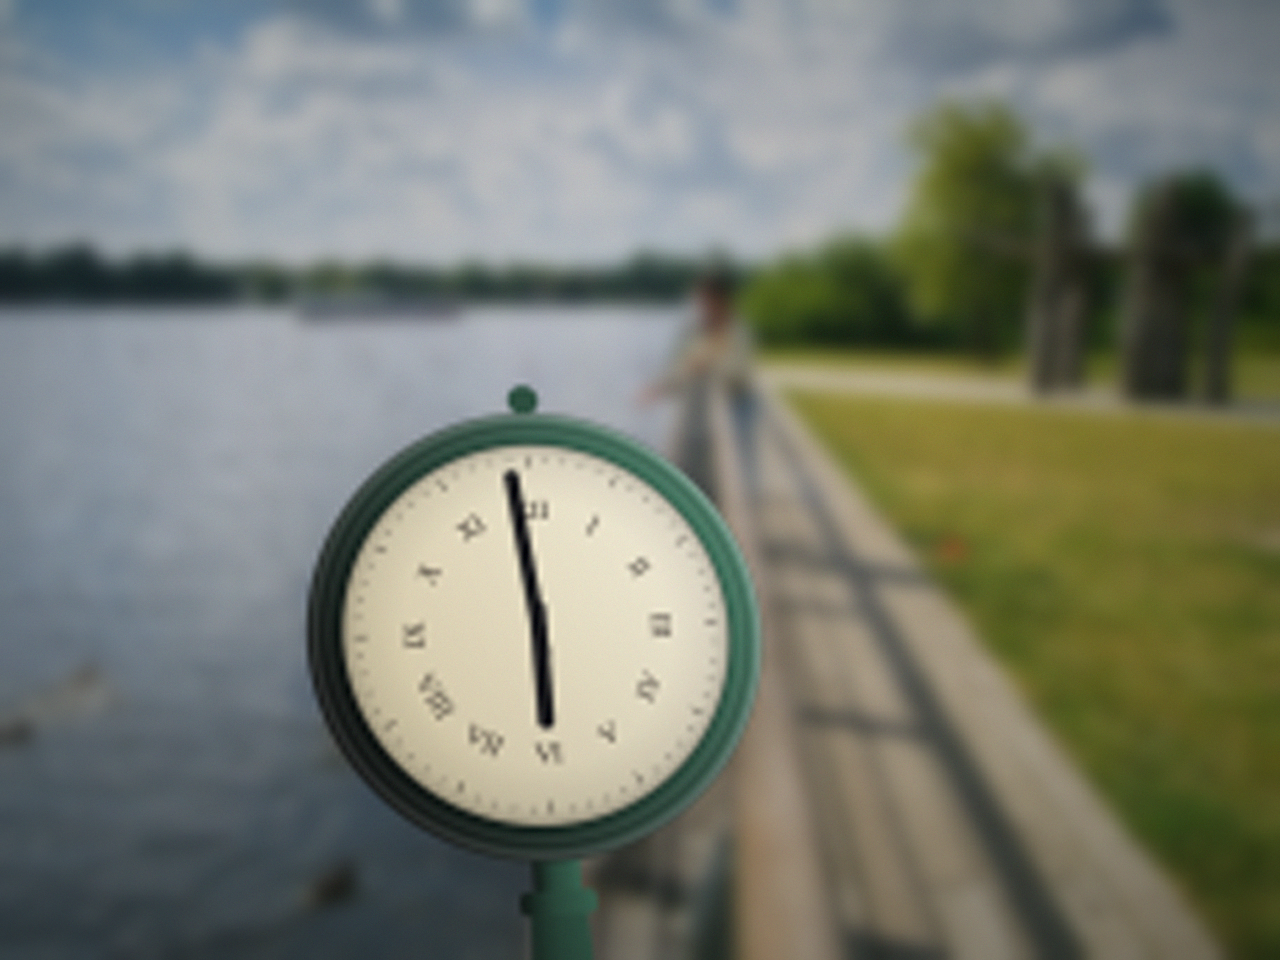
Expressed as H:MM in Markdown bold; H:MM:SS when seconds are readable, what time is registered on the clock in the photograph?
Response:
**5:59**
